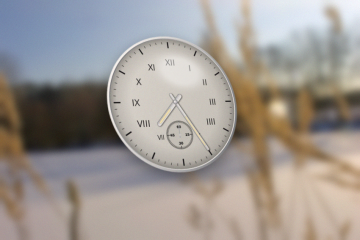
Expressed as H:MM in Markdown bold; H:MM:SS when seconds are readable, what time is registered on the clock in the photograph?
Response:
**7:25**
